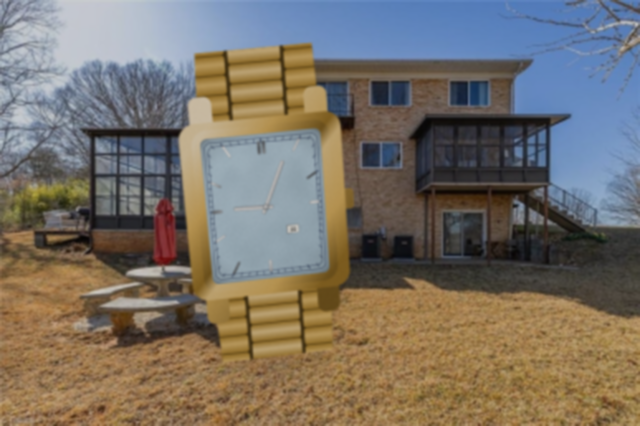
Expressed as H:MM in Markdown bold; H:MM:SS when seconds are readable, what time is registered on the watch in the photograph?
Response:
**9:04**
